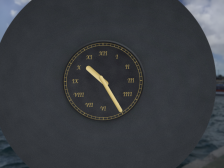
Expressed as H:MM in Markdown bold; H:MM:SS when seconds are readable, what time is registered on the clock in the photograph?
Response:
**10:25**
